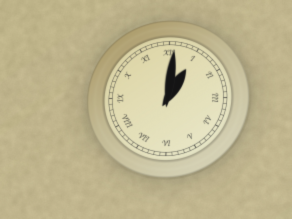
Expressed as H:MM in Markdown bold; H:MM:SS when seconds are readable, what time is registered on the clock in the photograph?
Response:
**1:01**
